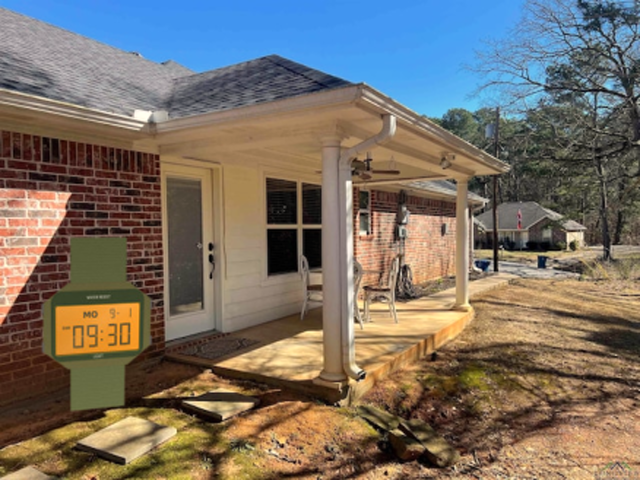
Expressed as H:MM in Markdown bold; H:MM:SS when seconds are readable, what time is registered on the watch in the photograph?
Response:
**9:30**
